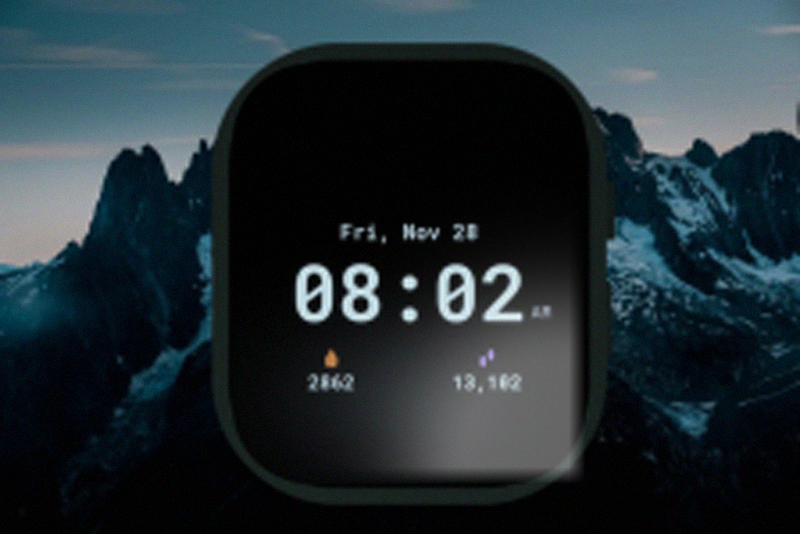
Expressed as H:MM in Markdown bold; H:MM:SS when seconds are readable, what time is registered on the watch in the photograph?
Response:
**8:02**
